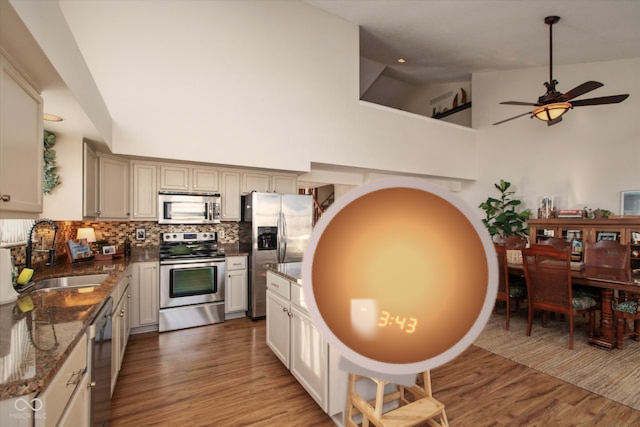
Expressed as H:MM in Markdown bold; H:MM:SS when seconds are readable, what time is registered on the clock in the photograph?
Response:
**3:43**
